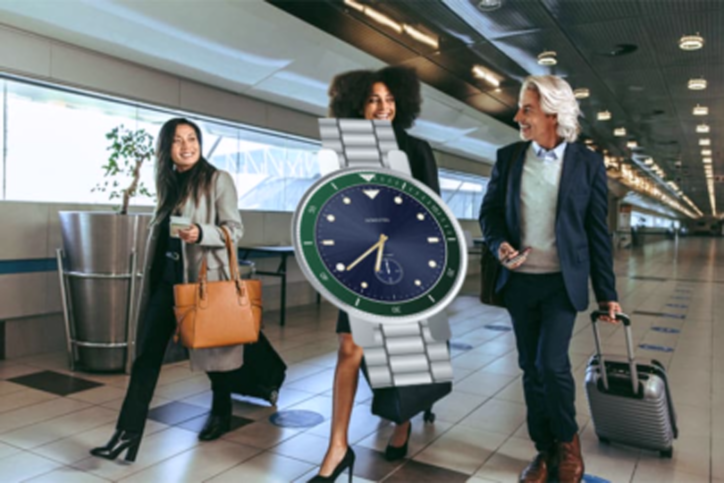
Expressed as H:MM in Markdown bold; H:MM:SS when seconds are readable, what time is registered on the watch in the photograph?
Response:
**6:39**
